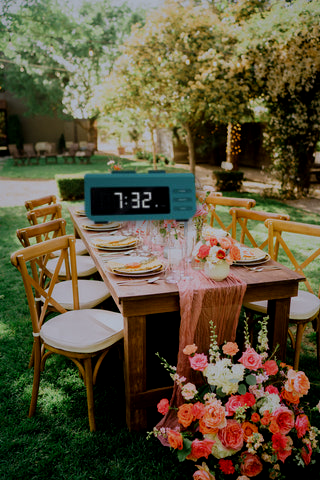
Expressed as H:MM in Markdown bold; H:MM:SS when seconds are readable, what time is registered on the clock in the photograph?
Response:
**7:32**
